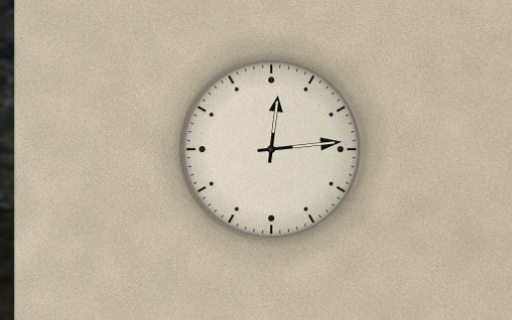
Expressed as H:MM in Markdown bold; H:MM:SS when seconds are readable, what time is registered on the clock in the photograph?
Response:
**12:14**
